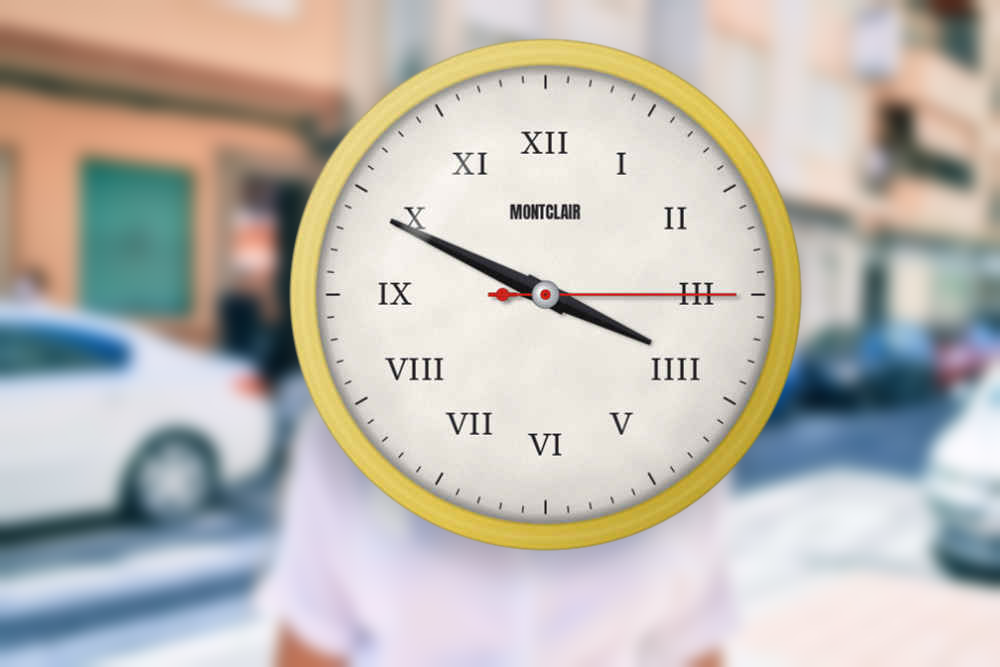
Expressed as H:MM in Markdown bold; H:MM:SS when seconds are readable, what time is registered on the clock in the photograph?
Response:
**3:49:15**
